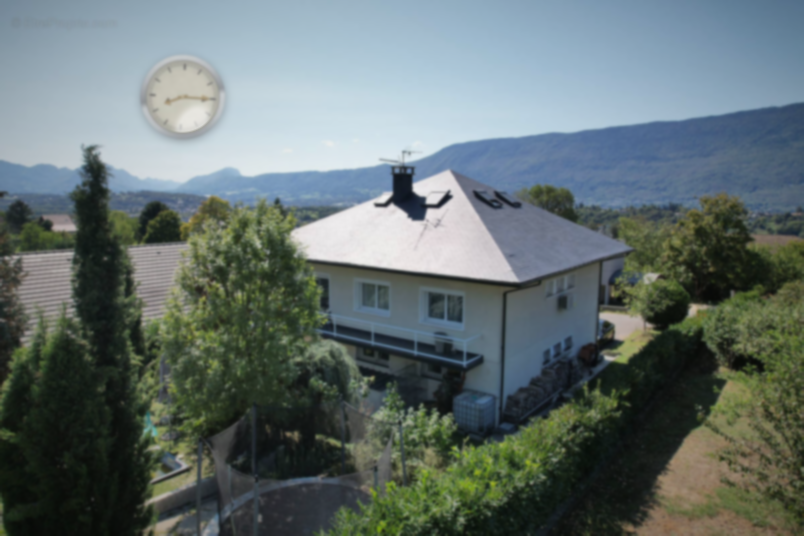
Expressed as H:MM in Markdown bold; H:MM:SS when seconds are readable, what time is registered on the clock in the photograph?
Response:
**8:15**
